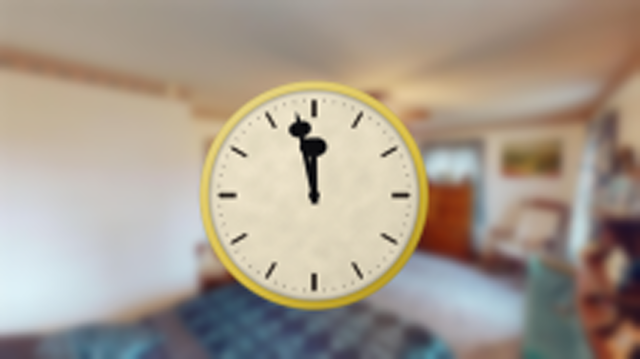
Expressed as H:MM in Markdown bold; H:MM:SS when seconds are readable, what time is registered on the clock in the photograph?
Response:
**11:58**
